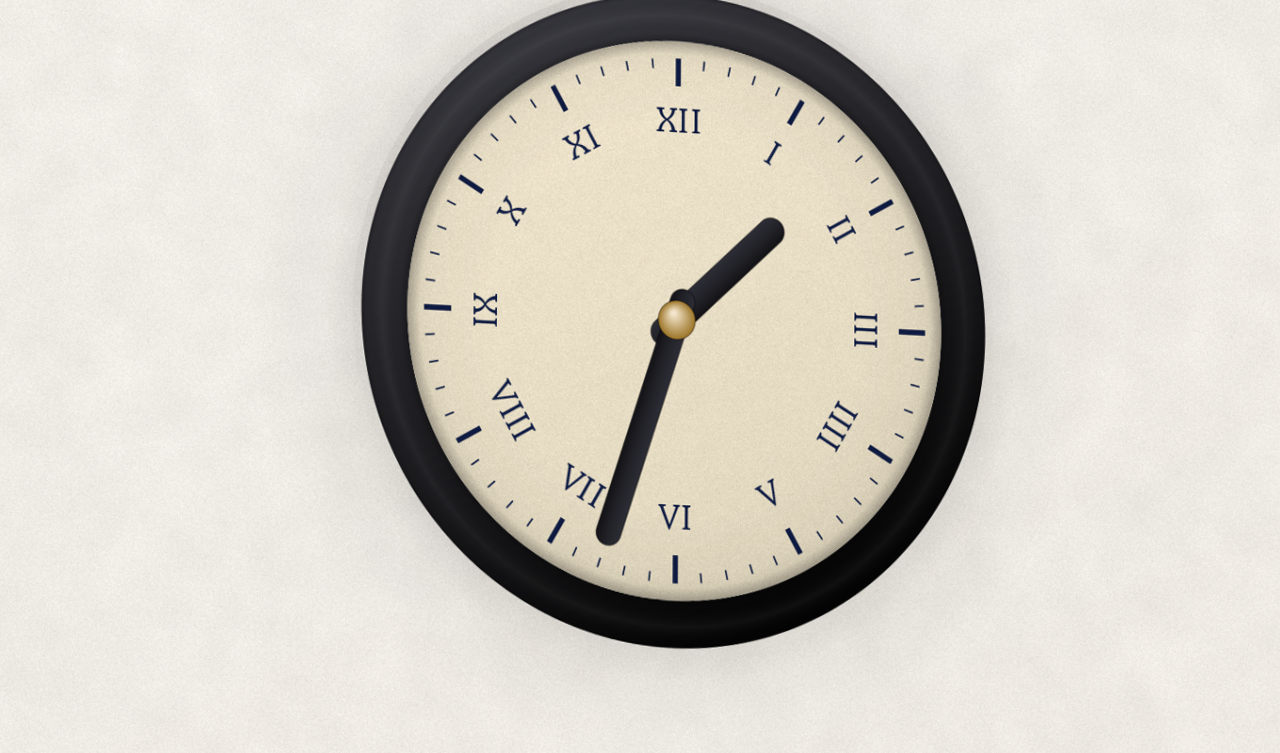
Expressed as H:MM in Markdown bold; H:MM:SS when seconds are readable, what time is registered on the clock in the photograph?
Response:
**1:33**
